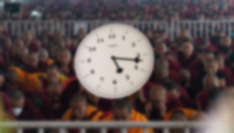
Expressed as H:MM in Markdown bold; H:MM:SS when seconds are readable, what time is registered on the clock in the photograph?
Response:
**5:17**
